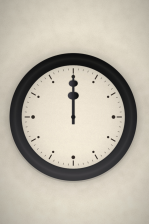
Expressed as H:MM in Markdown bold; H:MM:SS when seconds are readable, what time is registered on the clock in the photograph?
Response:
**12:00**
